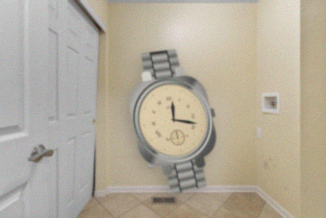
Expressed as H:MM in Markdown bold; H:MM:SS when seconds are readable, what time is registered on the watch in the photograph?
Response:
**12:18**
